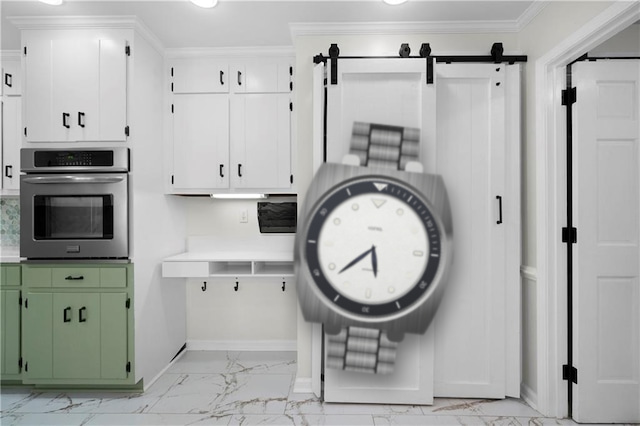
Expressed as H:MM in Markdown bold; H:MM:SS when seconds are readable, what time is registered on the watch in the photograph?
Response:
**5:38**
